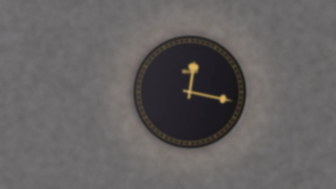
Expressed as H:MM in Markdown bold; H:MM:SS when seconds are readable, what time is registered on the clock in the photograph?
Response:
**12:17**
